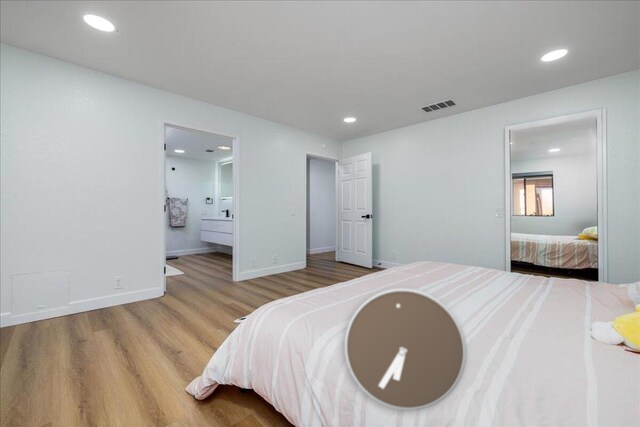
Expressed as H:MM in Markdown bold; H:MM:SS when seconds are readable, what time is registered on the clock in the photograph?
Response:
**6:36**
